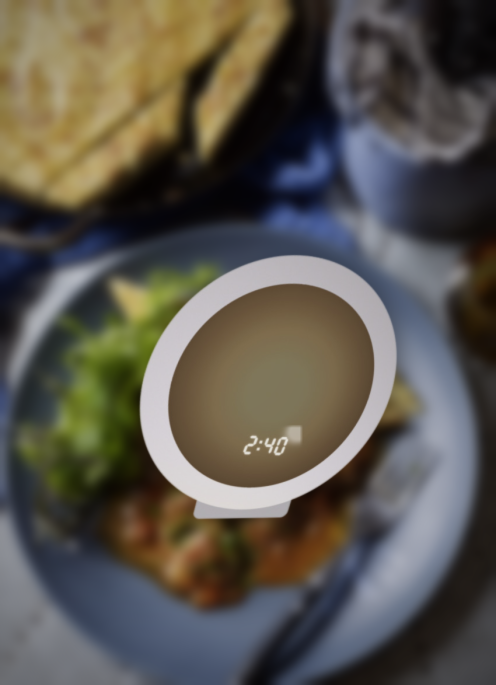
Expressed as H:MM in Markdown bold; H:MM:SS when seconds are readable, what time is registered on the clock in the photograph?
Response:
**2:40**
